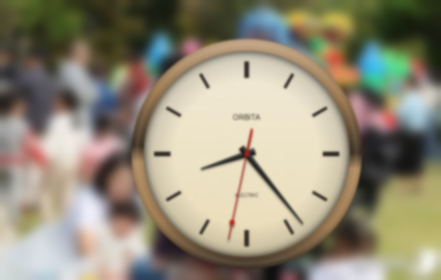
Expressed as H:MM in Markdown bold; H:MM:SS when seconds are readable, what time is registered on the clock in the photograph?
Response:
**8:23:32**
